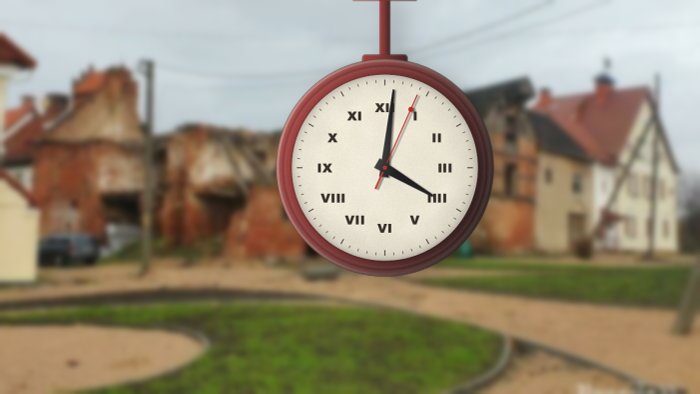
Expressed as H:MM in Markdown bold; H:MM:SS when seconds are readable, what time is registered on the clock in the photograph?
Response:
**4:01:04**
